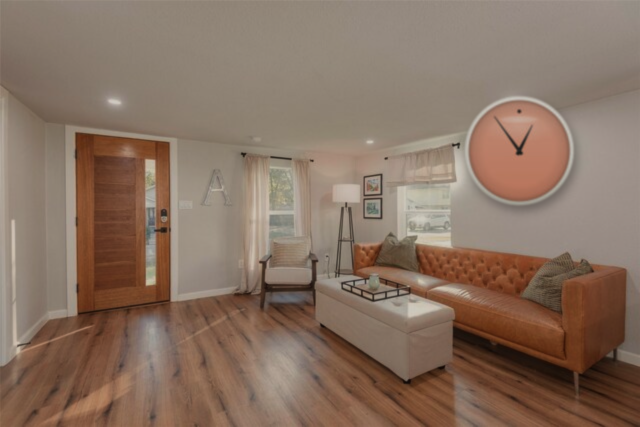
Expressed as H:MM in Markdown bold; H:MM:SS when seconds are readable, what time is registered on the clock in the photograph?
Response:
**12:54**
